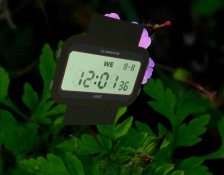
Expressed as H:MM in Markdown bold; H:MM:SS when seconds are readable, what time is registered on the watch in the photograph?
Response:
**12:01:36**
